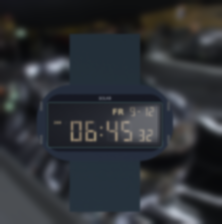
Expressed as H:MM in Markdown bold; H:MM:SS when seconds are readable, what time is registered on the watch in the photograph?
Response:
**6:45:32**
